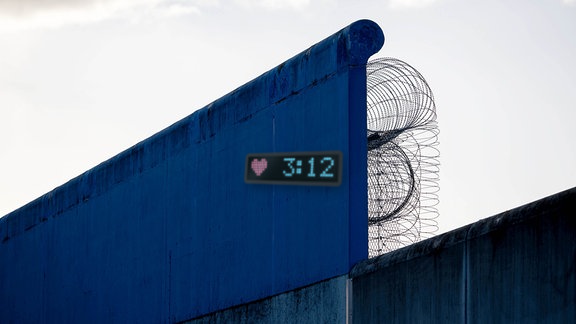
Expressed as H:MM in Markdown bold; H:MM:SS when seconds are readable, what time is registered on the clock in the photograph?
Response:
**3:12**
